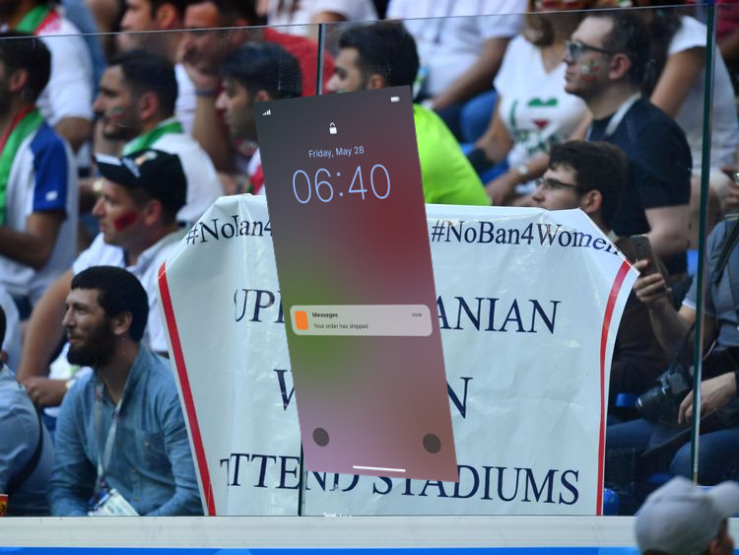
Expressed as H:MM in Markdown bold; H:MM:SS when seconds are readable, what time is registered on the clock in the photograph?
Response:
**6:40**
